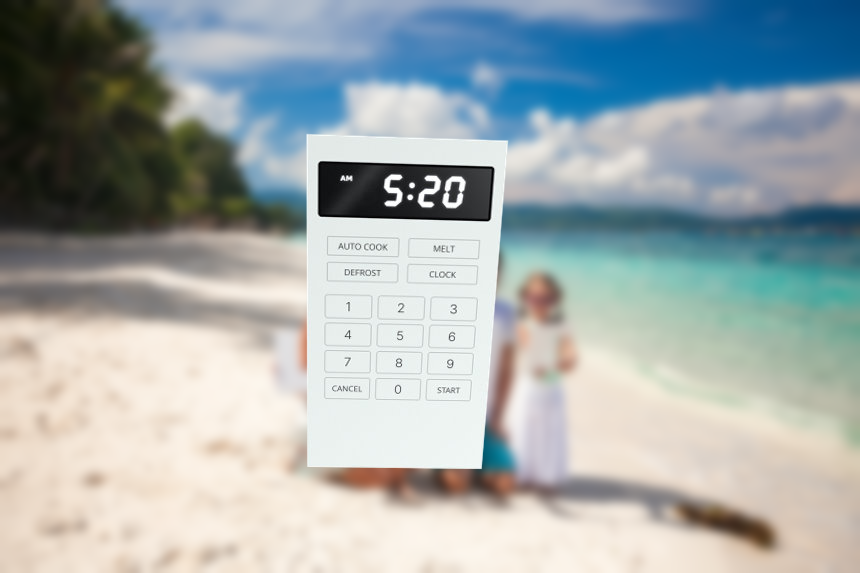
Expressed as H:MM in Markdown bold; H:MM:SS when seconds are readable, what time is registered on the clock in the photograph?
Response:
**5:20**
